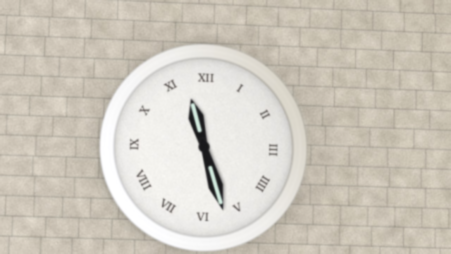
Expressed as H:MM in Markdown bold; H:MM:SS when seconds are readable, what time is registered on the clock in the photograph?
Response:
**11:27**
